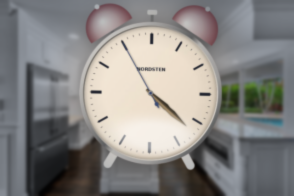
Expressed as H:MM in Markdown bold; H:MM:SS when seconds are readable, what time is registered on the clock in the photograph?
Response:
**4:21:55**
